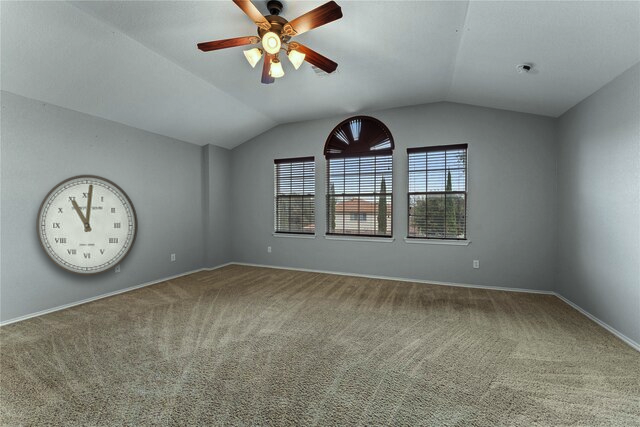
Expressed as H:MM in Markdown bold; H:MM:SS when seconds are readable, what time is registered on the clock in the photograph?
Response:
**11:01**
